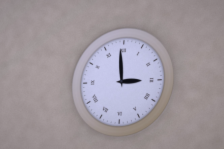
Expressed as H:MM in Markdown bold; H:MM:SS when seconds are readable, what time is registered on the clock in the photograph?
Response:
**2:59**
